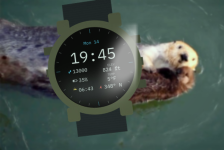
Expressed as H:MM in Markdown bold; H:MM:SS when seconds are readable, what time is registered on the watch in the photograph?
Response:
**19:45**
